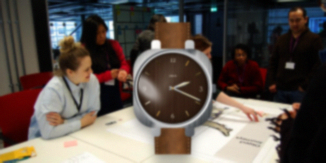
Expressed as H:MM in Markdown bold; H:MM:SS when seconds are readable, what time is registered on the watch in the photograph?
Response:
**2:19**
